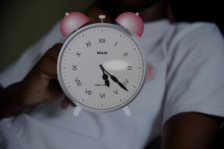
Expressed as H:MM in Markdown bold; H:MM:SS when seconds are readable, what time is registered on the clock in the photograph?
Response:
**5:22**
